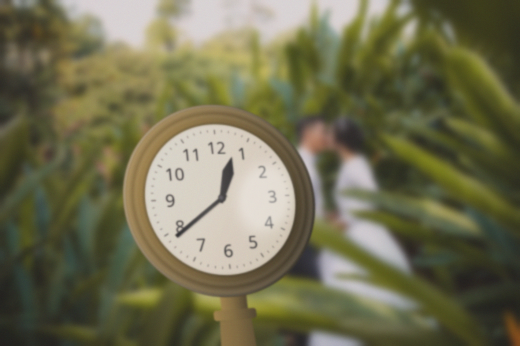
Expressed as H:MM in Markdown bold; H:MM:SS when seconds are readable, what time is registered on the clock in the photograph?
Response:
**12:39**
